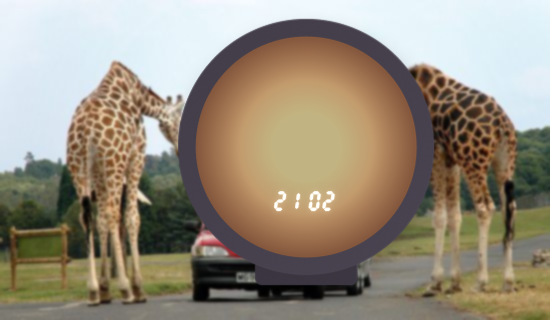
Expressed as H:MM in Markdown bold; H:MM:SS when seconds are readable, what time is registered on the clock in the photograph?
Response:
**21:02**
